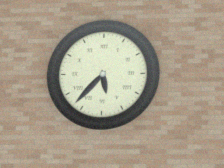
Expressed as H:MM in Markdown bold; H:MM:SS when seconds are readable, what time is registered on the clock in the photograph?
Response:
**5:37**
